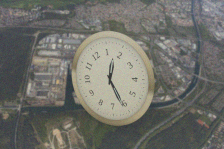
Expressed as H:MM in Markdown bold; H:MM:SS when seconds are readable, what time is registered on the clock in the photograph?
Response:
**1:31**
